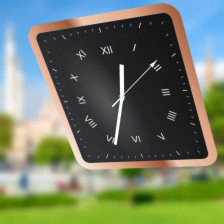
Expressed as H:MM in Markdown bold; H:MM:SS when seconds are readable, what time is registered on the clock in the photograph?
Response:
**12:34:09**
